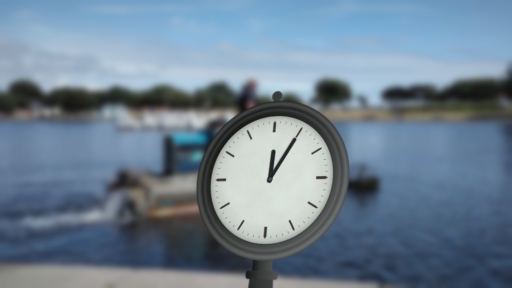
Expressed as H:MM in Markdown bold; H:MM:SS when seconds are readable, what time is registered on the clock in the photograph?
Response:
**12:05**
